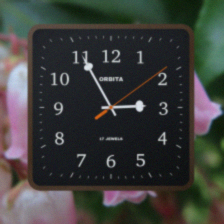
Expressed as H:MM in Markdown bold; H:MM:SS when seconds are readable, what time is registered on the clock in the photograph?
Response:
**2:55:09**
